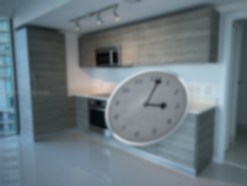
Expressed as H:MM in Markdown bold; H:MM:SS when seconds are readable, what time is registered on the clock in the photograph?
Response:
**3:02**
